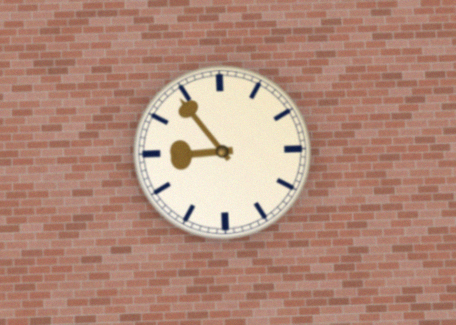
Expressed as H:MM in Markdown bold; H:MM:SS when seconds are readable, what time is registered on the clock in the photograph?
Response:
**8:54**
